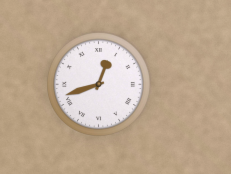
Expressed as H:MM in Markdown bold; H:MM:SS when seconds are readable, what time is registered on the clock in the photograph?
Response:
**12:42**
